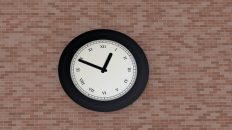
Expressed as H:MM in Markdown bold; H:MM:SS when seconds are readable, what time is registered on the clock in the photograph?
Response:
**12:49**
